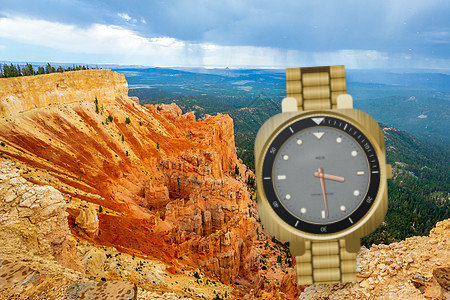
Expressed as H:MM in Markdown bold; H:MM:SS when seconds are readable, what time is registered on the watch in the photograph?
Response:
**3:29**
